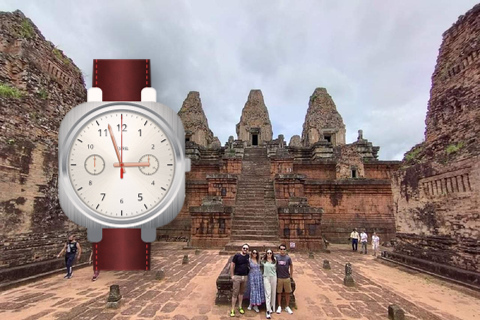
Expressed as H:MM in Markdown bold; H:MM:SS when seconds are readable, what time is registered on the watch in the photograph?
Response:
**2:57**
